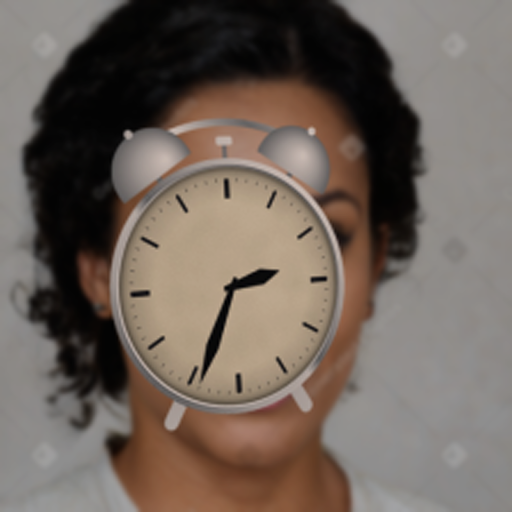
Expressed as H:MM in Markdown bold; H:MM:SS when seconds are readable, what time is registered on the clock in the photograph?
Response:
**2:34**
